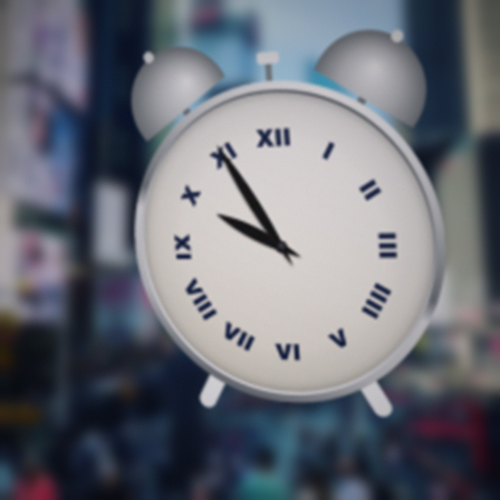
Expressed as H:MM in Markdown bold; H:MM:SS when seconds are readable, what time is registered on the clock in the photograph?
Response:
**9:55**
